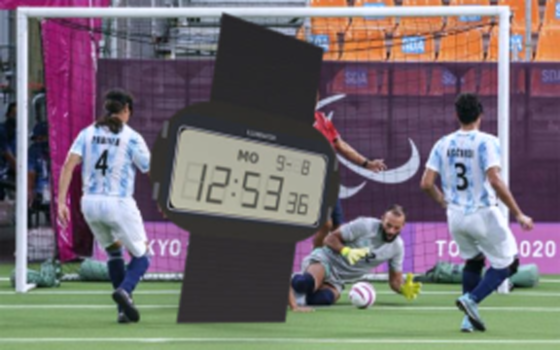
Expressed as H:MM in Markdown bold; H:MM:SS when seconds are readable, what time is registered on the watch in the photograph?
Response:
**12:53:36**
